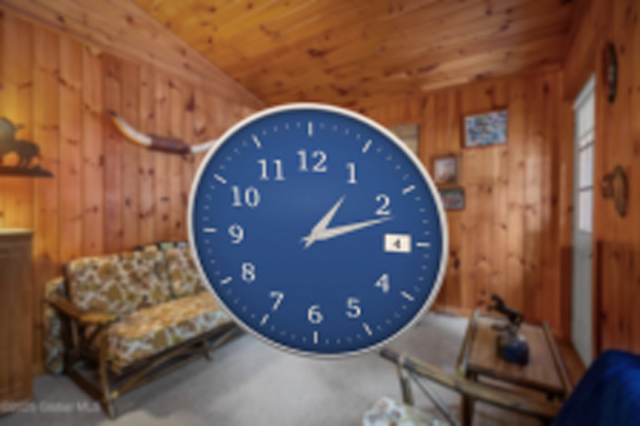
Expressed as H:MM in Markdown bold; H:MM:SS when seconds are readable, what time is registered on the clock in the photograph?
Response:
**1:12**
